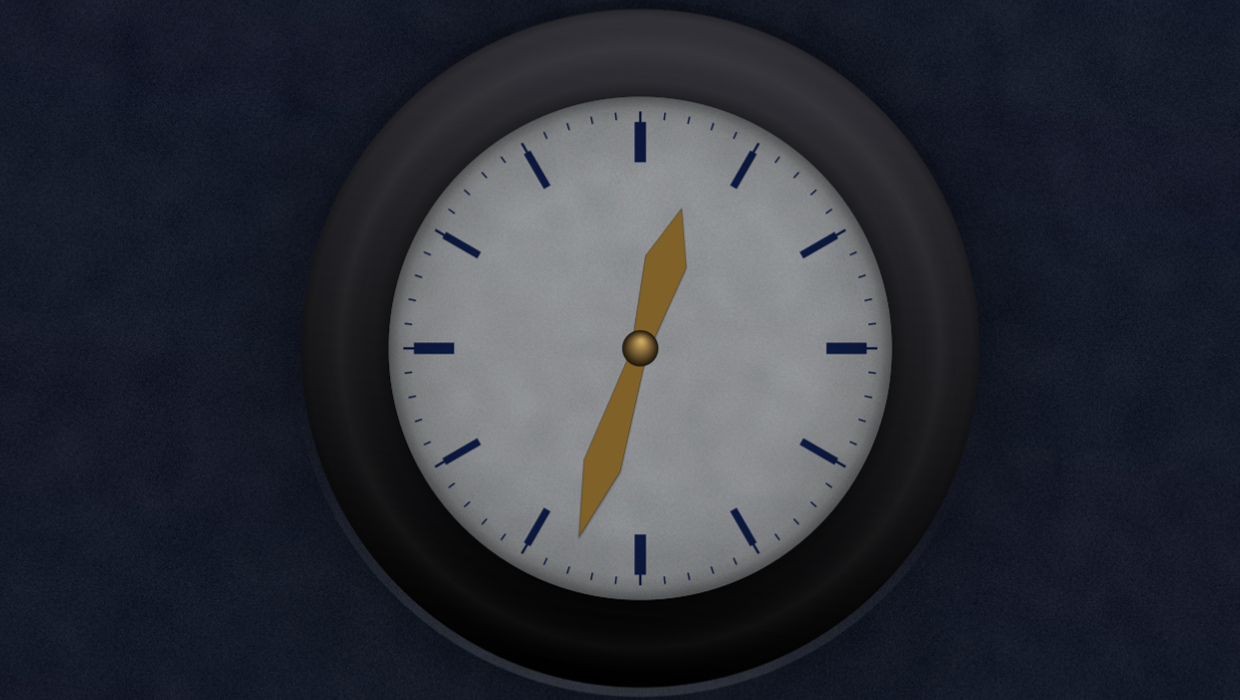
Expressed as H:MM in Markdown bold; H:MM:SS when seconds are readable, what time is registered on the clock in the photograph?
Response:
**12:33**
